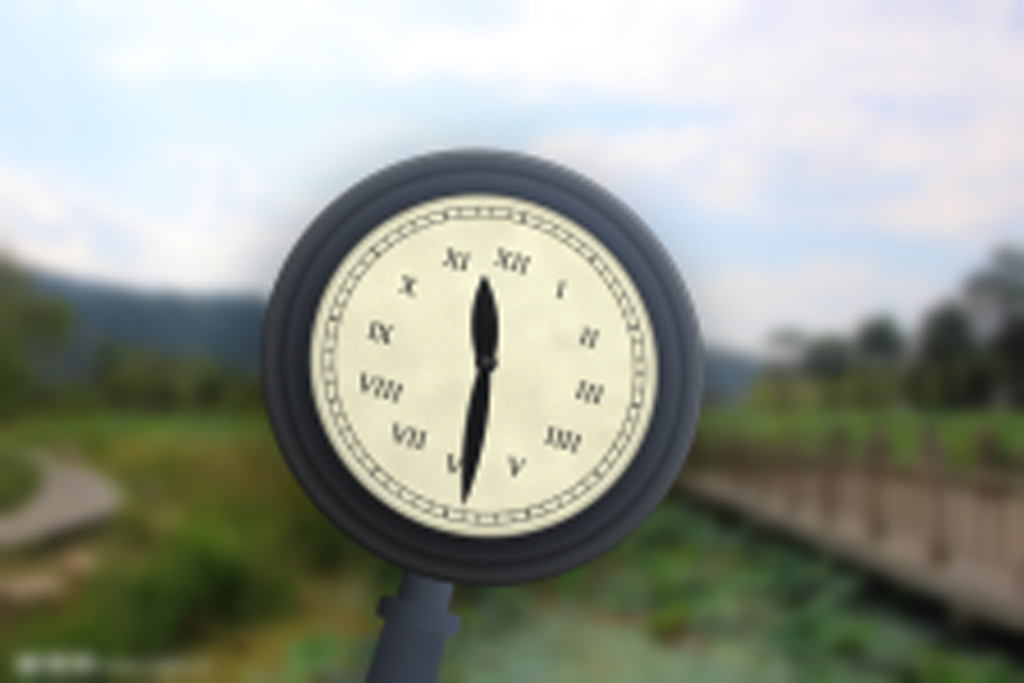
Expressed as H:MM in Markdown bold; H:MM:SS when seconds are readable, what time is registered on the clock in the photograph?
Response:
**11:29**
